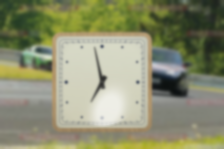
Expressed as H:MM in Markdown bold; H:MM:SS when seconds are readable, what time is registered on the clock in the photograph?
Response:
**6:58**
